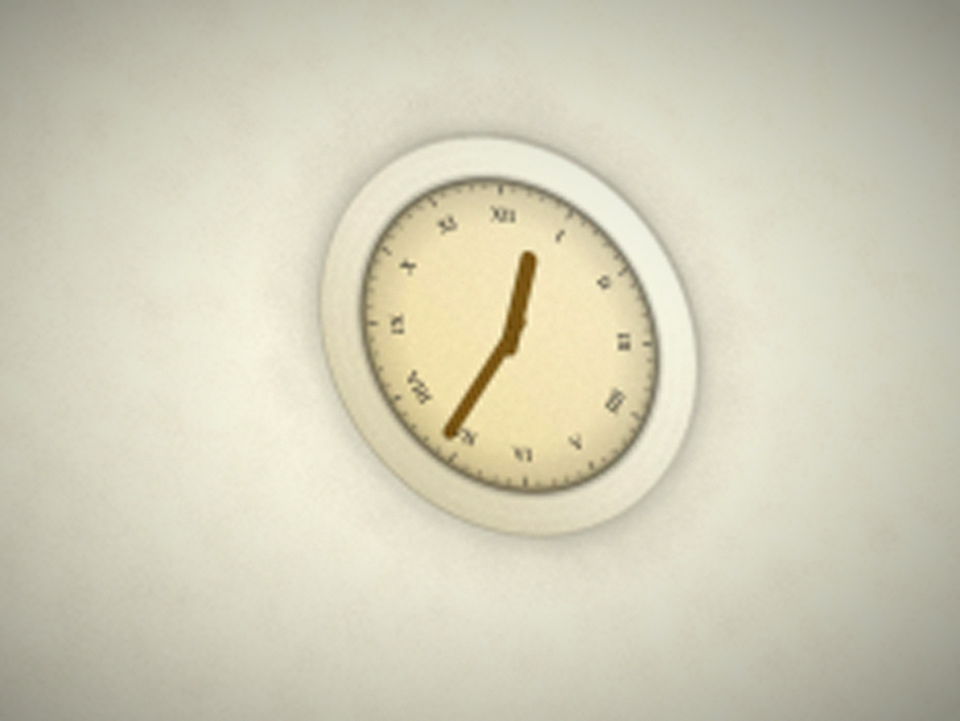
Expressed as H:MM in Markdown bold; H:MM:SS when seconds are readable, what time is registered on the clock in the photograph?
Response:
**12:36**
